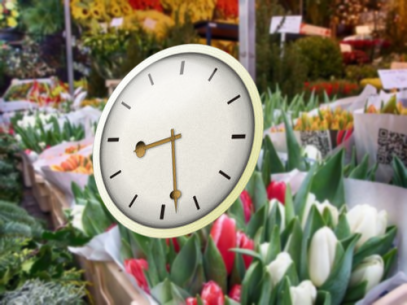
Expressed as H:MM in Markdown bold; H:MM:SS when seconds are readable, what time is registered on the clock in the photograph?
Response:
**8:28**
